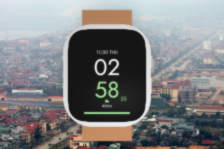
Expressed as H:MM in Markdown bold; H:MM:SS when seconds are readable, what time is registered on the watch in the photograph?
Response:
**2:58**
